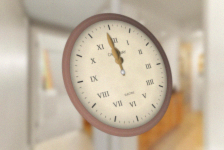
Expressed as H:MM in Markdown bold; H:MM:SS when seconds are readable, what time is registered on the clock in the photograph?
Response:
**11:59**
